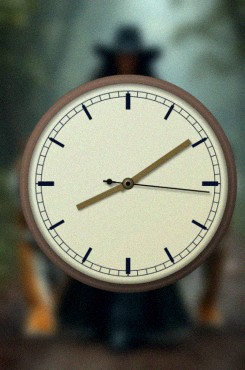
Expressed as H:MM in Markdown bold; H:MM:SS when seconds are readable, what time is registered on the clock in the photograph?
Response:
**8:09:16**
